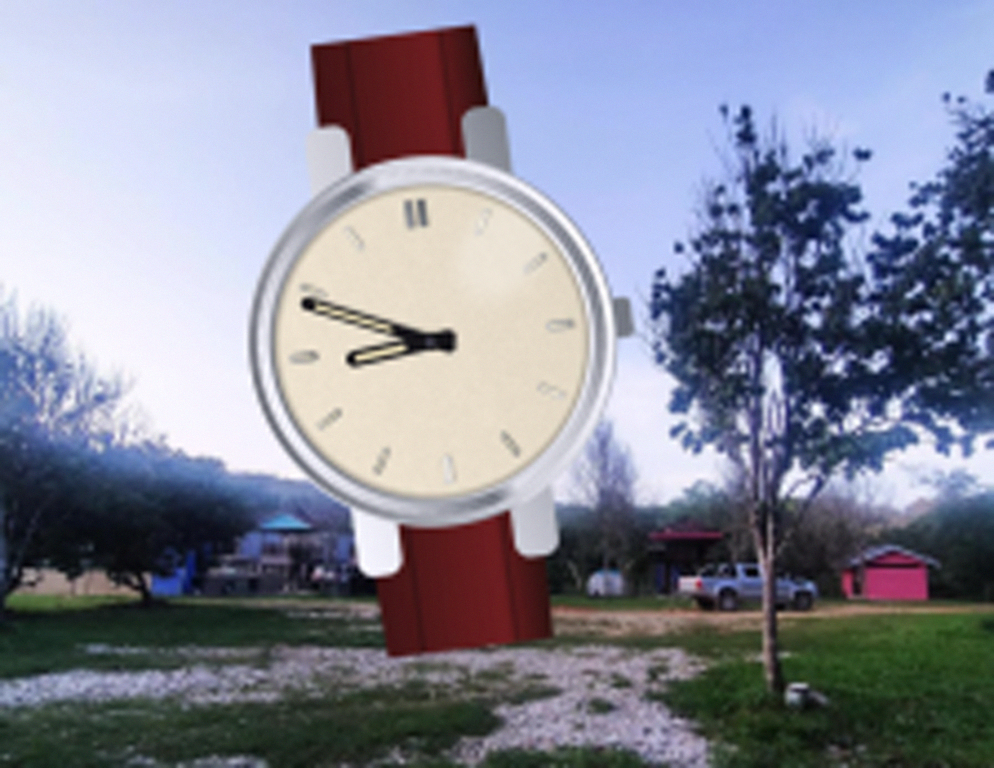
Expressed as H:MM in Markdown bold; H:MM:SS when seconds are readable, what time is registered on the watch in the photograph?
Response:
**8:49**
